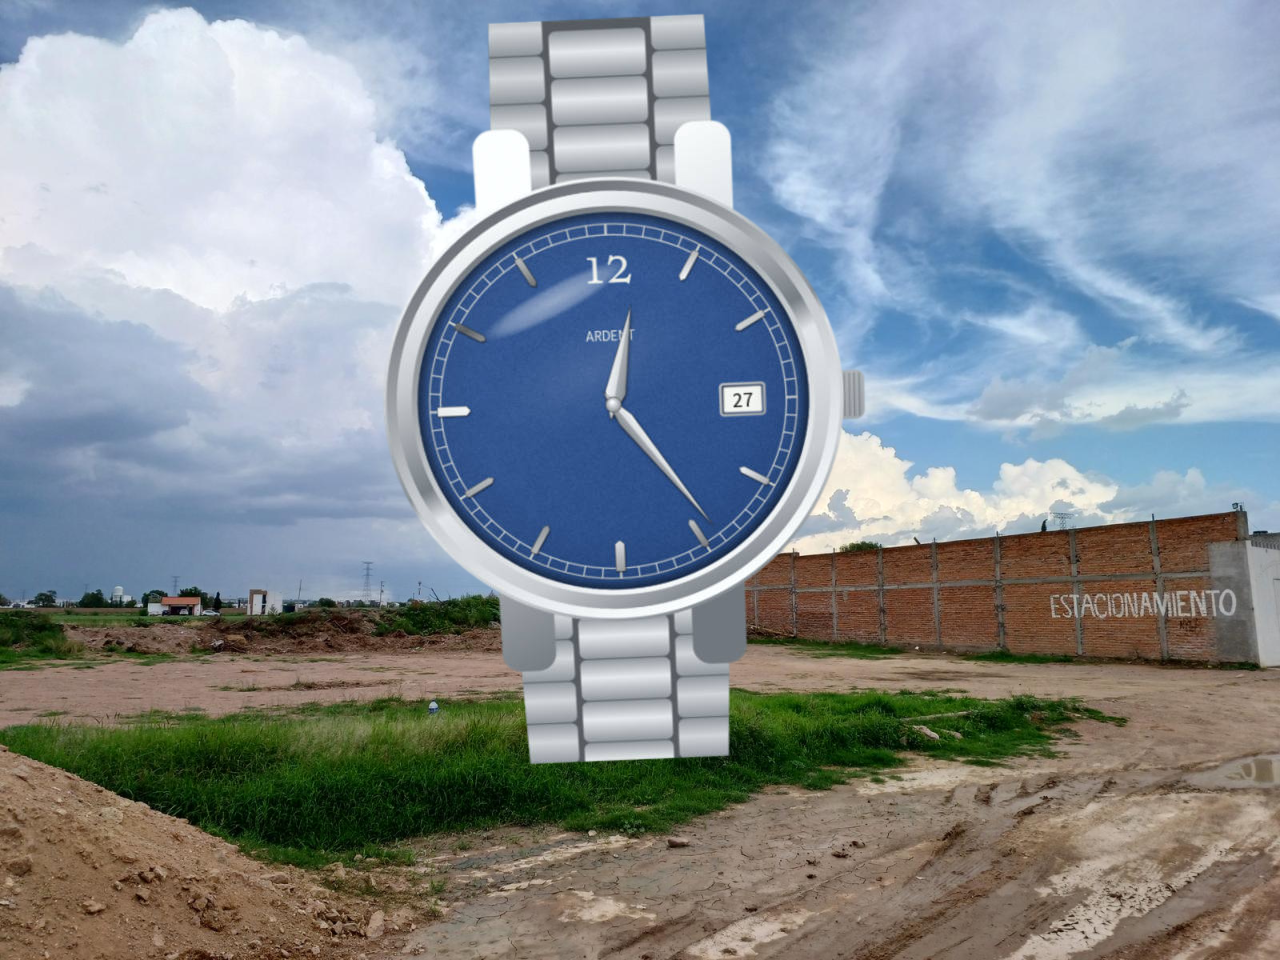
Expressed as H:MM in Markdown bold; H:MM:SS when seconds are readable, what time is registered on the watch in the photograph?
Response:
**12:24**
